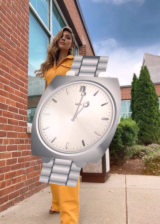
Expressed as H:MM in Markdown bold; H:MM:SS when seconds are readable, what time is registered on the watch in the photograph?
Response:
**1:01**
